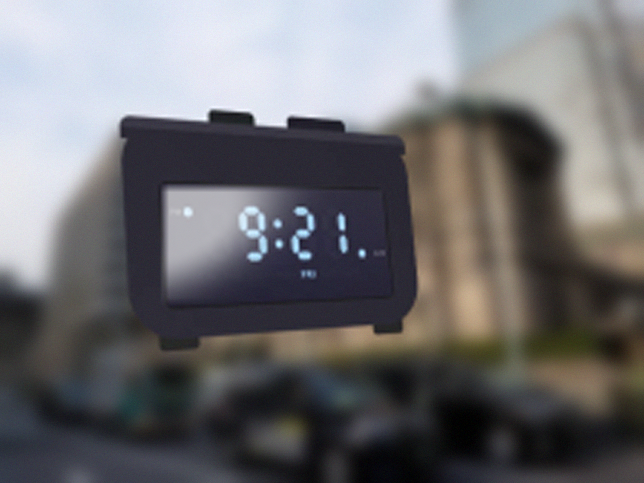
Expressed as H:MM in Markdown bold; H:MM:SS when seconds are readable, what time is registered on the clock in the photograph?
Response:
**9:21**
